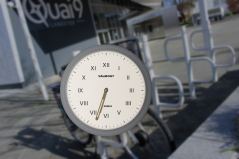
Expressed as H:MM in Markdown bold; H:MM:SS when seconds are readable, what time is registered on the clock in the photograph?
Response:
**6:33**
